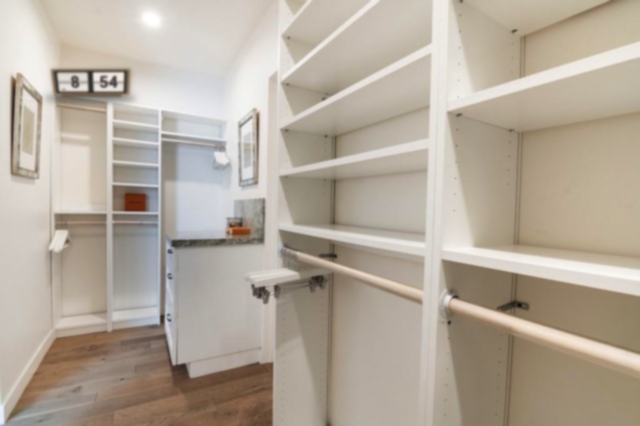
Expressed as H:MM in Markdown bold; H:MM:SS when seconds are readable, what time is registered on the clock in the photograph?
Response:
**8:54**
